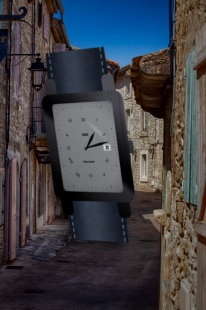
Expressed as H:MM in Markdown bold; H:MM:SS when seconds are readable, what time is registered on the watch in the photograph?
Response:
**1:13**
